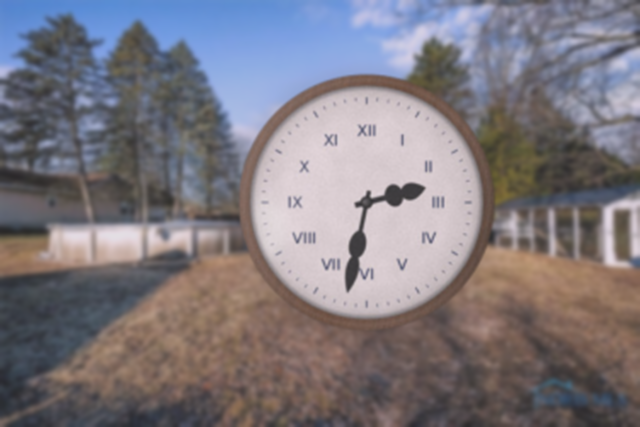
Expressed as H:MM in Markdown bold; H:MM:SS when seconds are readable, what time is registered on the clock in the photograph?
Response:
**2:32**
